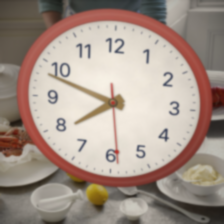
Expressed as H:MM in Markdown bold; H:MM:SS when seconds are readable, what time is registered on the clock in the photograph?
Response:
**7:48:29**
